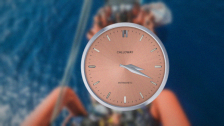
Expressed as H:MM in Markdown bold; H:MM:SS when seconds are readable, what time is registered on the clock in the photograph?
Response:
**3:19**
